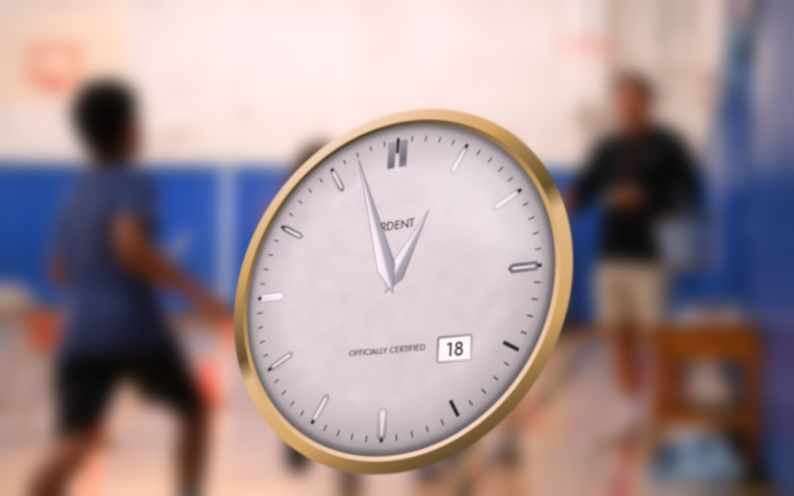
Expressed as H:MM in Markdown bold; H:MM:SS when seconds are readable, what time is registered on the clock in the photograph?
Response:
**12:57**
